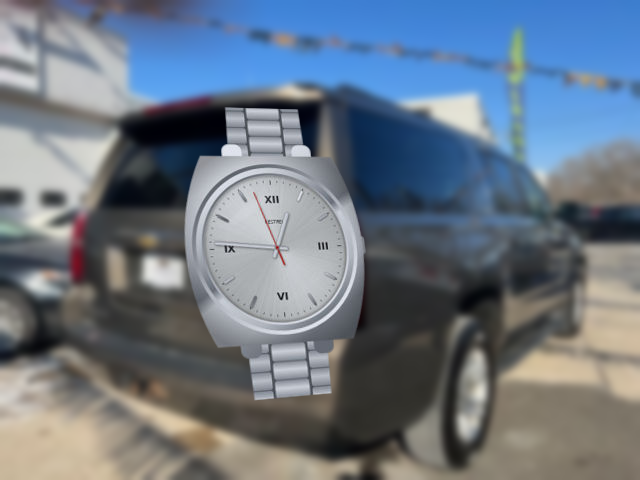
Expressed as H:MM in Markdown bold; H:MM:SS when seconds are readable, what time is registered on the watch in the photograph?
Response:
**12:45:57**
